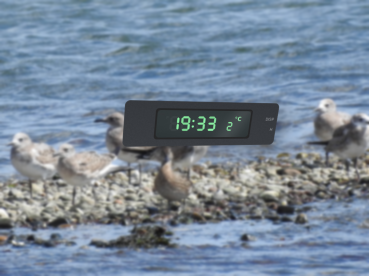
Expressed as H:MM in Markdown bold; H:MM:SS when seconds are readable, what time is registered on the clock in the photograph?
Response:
**19:33**
